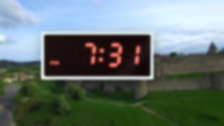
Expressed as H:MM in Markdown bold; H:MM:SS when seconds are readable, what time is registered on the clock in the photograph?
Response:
**7:31**
